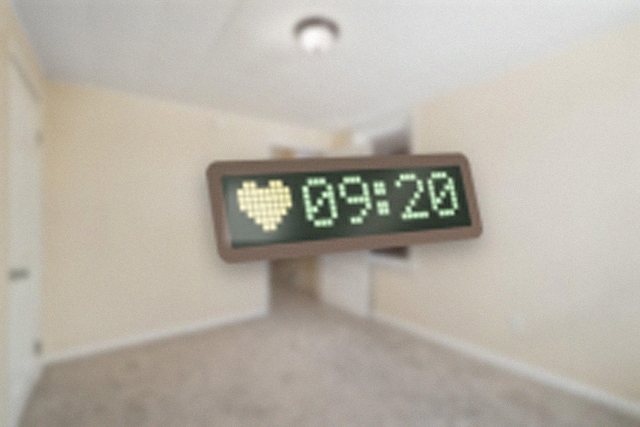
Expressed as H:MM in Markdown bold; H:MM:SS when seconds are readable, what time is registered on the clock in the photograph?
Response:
**9:20**
